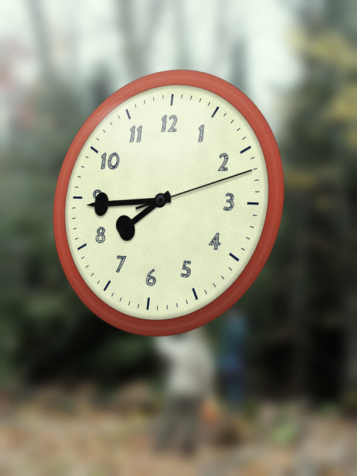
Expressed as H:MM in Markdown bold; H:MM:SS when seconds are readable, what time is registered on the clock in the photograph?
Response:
**7:44:12**
